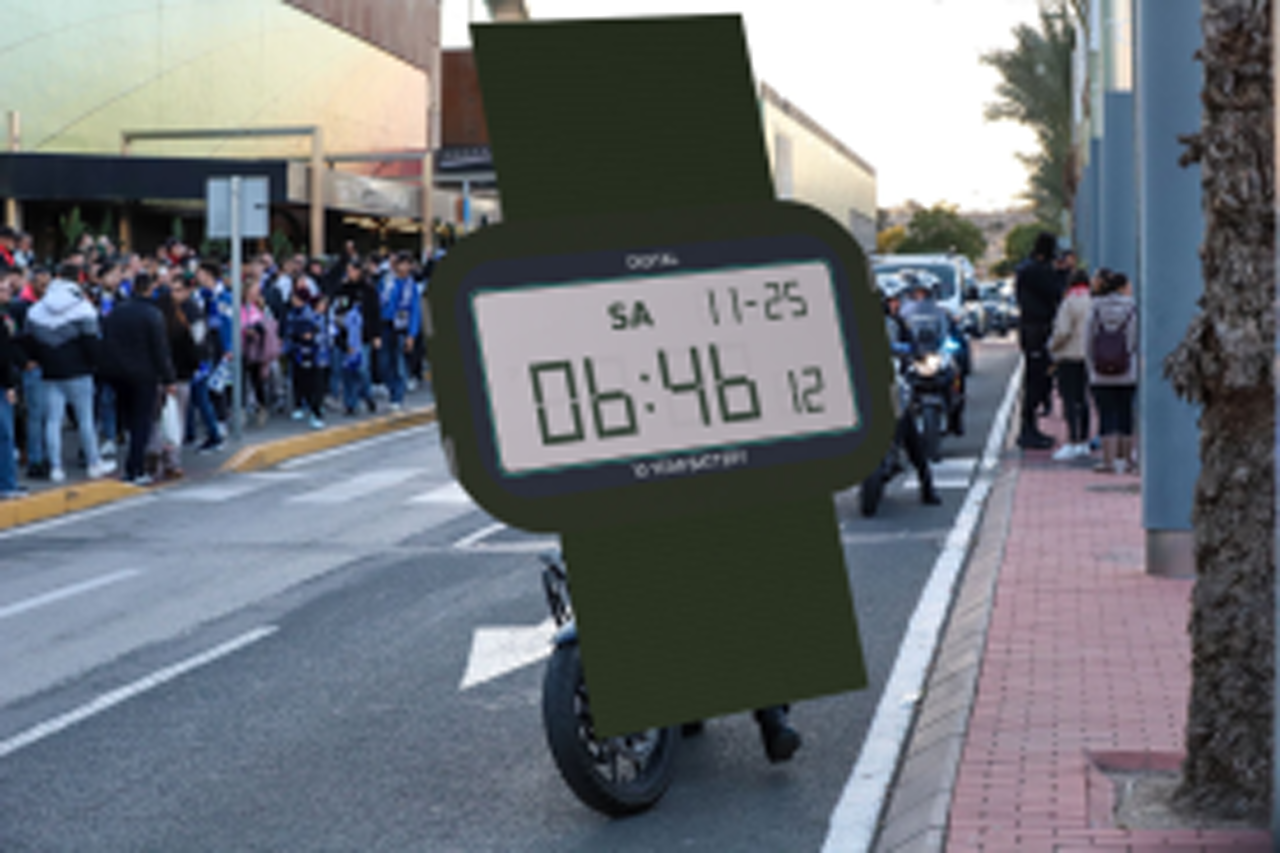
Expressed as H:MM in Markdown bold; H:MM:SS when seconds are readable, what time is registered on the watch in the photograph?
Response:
**6:46:12**
